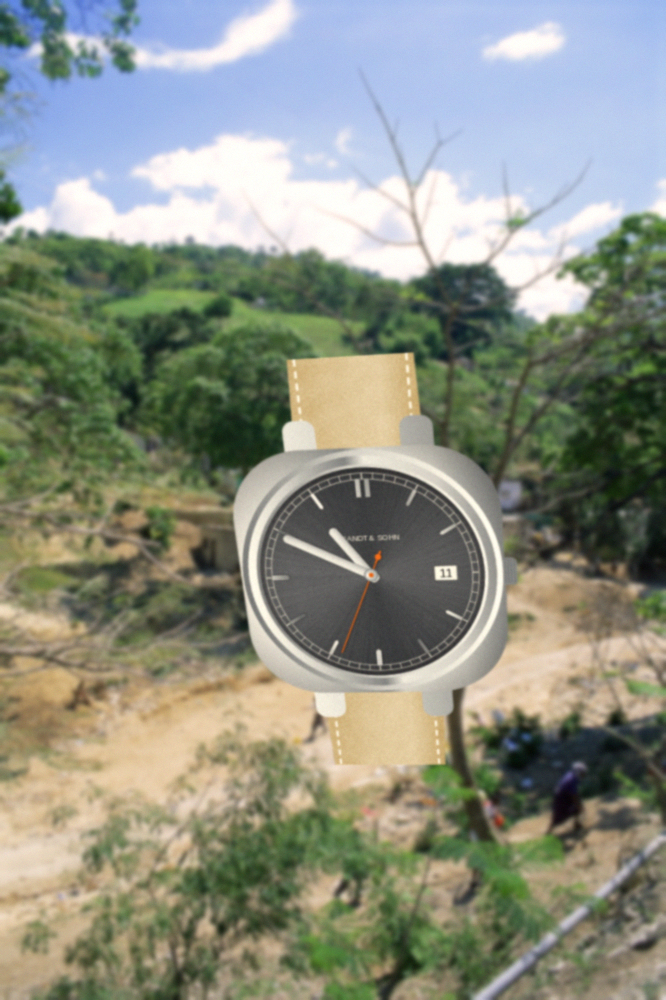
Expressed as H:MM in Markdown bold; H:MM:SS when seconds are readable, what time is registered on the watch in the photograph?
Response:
**10:49:34**
